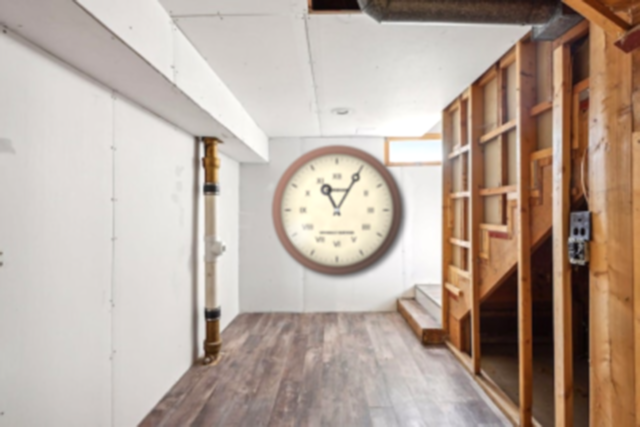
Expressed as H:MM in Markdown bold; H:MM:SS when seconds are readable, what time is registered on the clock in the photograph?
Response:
**11:05**
